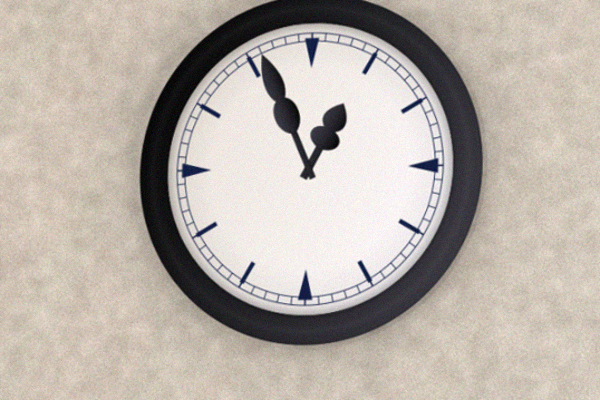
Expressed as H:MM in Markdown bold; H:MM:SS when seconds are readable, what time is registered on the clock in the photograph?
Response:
**12:56**
